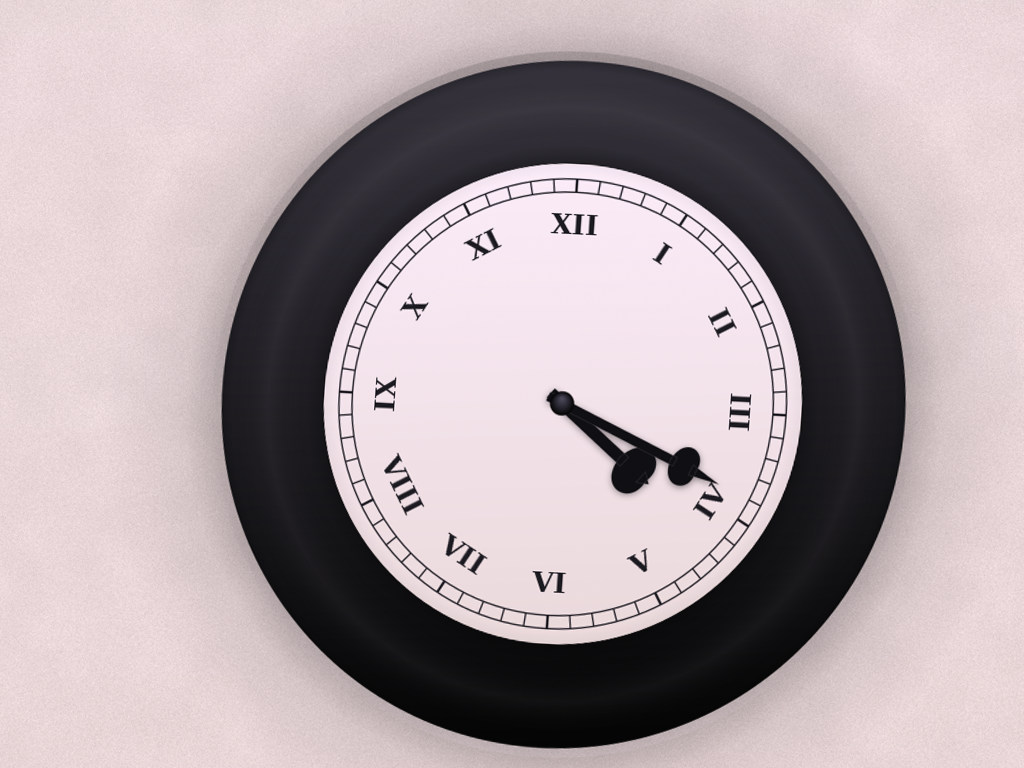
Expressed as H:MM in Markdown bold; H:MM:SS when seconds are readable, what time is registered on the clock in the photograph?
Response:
**4:19**
